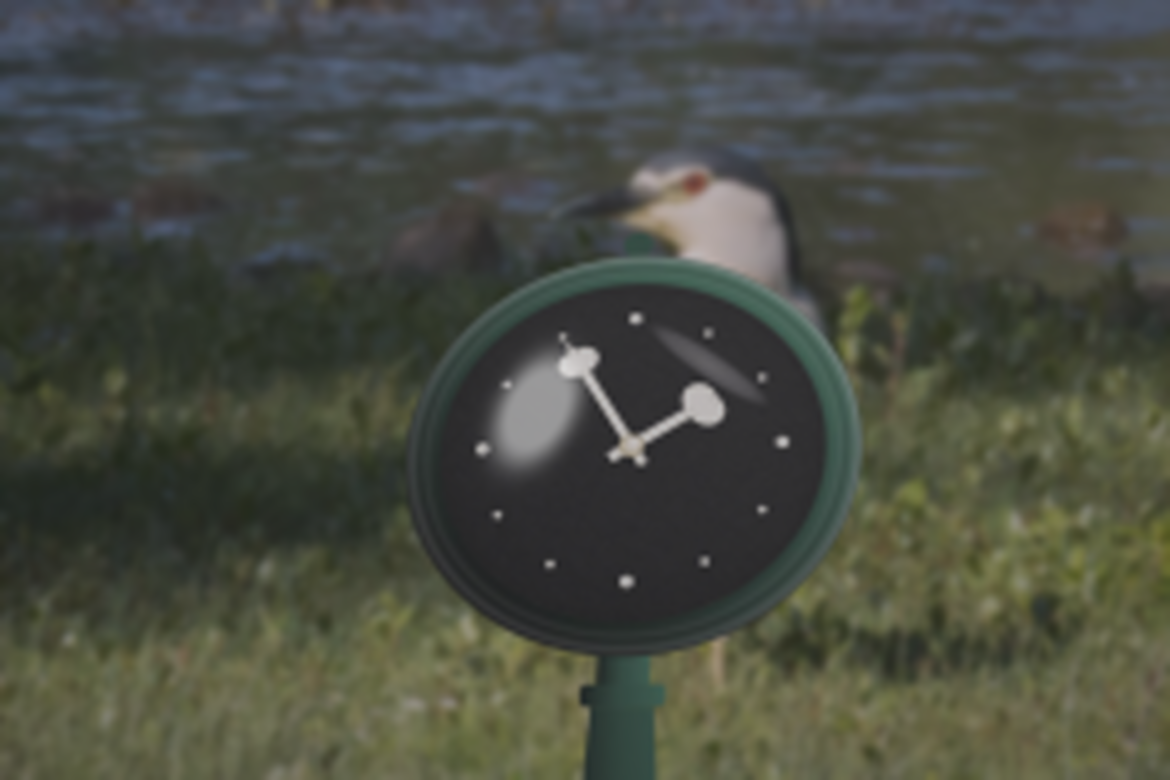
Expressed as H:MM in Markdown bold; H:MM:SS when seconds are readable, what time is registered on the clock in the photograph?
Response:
**1:55**
